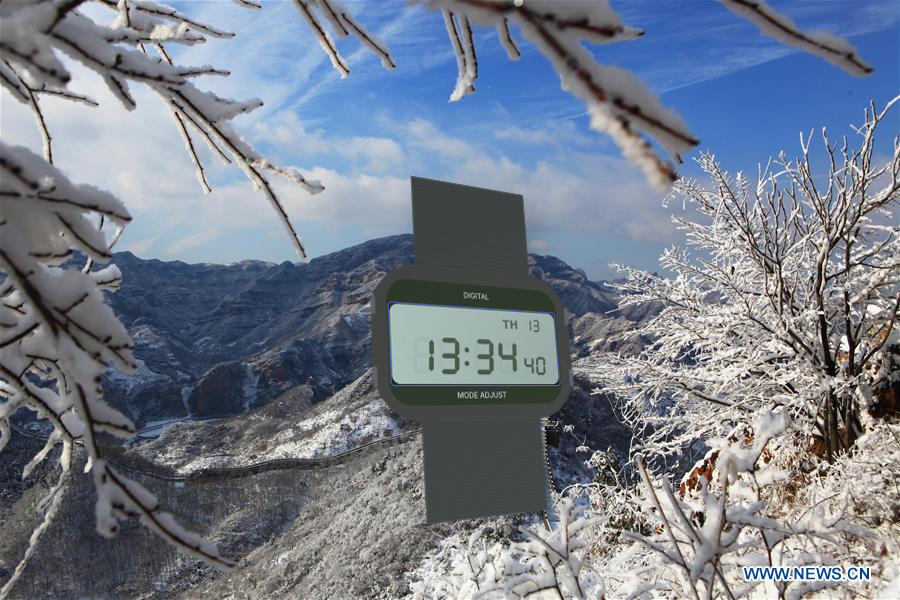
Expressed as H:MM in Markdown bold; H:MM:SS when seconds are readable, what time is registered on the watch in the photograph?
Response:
**13:34:40**
